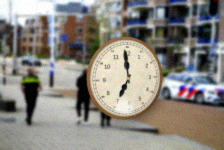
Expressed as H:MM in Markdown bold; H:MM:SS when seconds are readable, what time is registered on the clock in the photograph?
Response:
**6:59**
